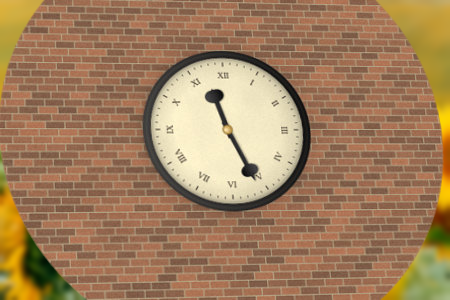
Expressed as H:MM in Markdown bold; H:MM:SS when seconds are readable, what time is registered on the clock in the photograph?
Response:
**11:26**
